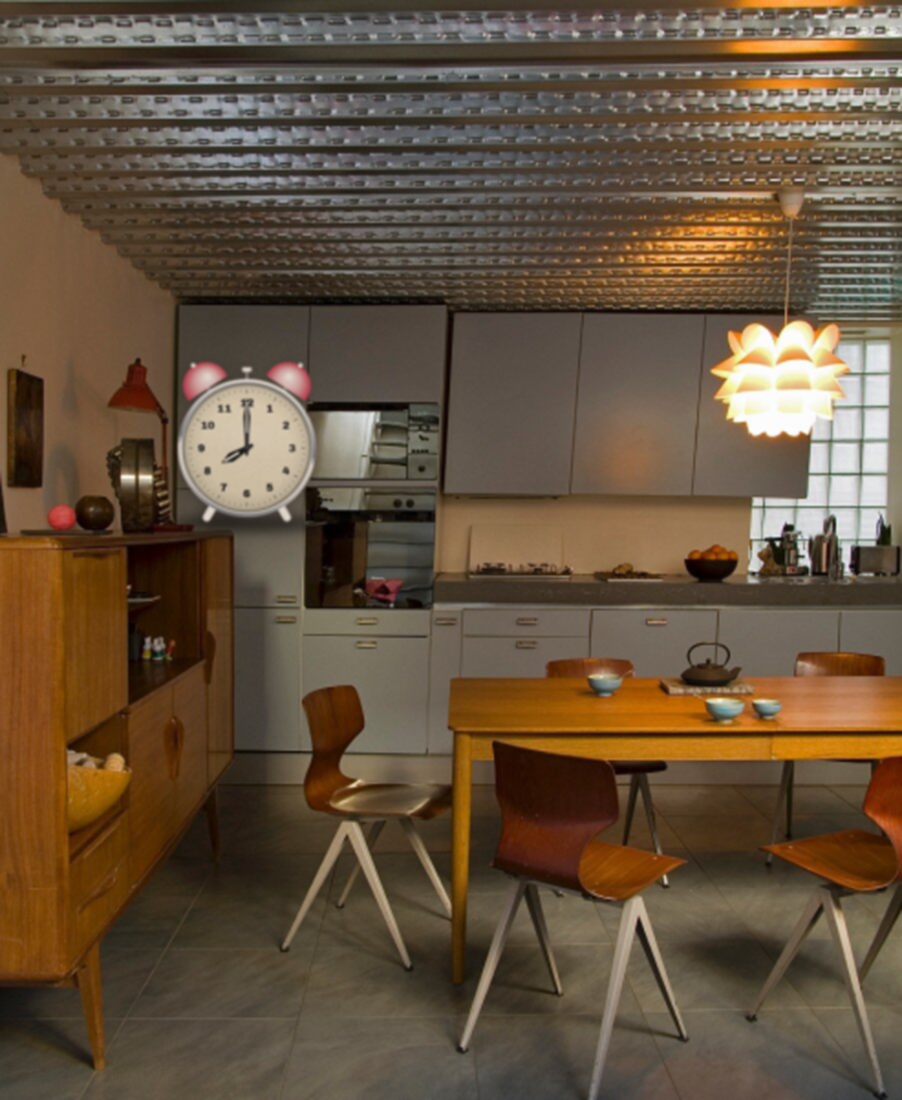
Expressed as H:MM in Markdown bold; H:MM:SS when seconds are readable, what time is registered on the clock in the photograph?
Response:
**8:00**
